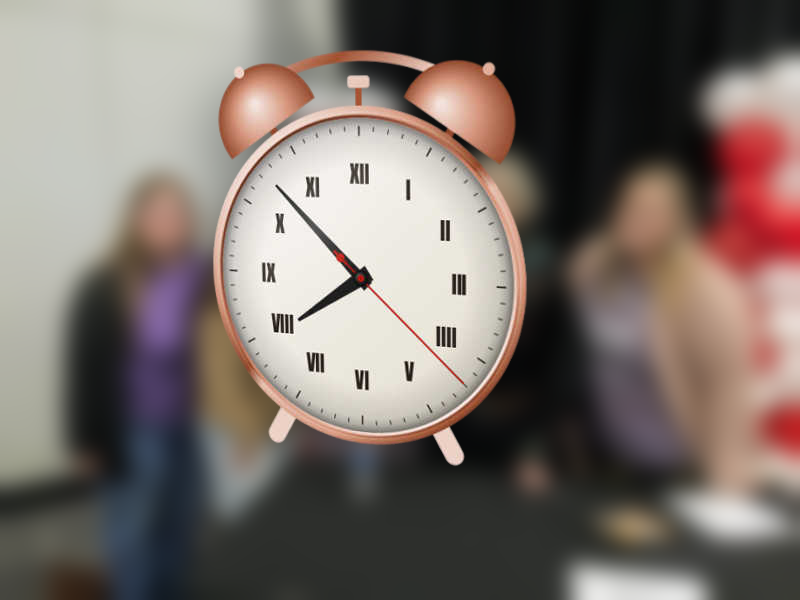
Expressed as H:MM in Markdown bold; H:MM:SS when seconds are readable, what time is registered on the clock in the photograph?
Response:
**7:52:22**
